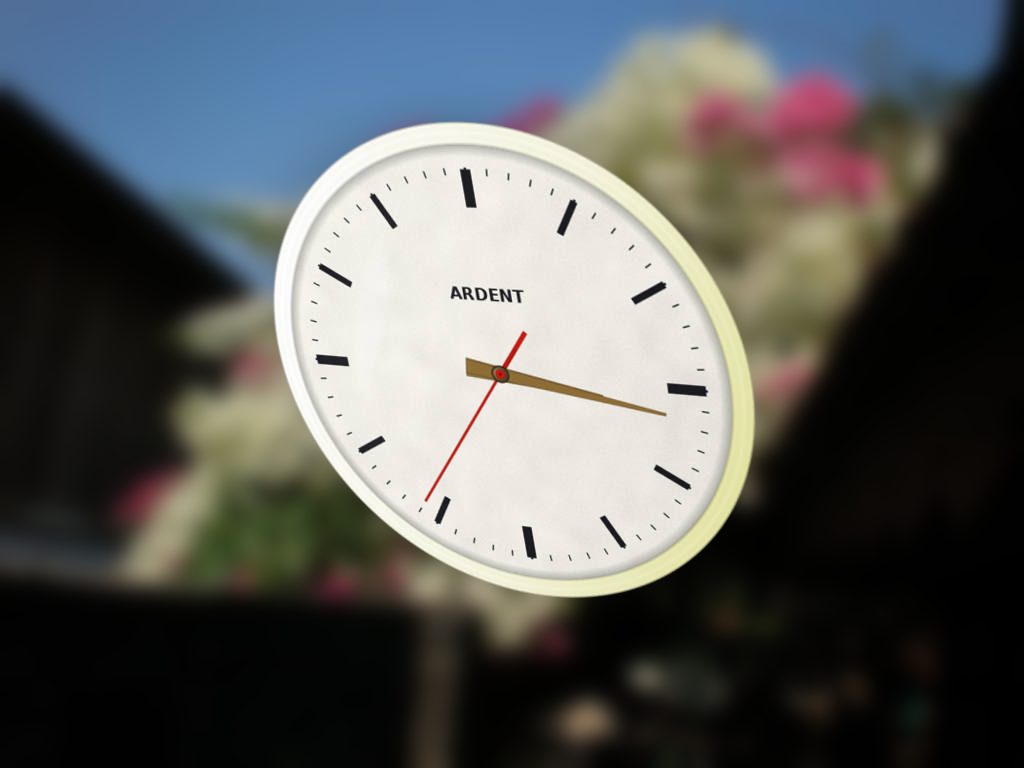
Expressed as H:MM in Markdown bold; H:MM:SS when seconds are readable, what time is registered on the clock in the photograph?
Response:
**3:16:36**
